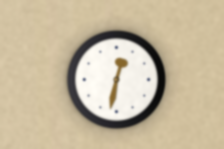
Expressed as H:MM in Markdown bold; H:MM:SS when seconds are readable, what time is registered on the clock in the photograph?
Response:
**12:32**
